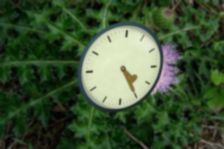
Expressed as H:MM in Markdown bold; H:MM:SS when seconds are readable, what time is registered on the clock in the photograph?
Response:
**4:25**
